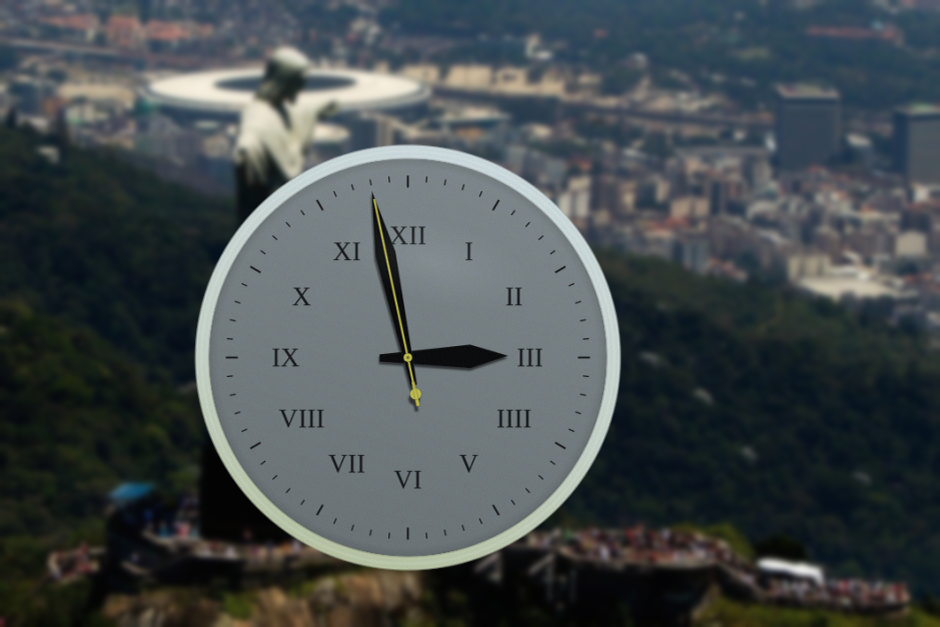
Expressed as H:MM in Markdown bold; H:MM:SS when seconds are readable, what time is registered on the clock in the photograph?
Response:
**2:57:58**
